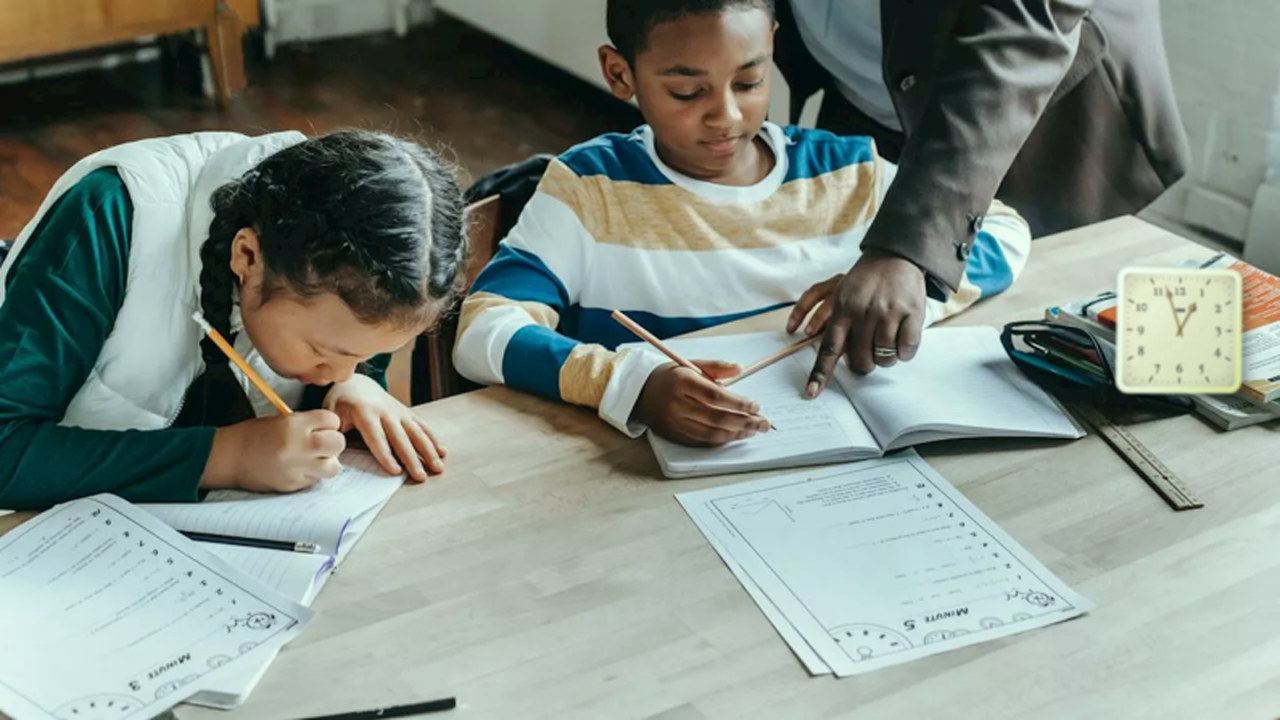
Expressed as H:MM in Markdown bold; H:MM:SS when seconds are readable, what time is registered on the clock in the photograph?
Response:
**12:57**
